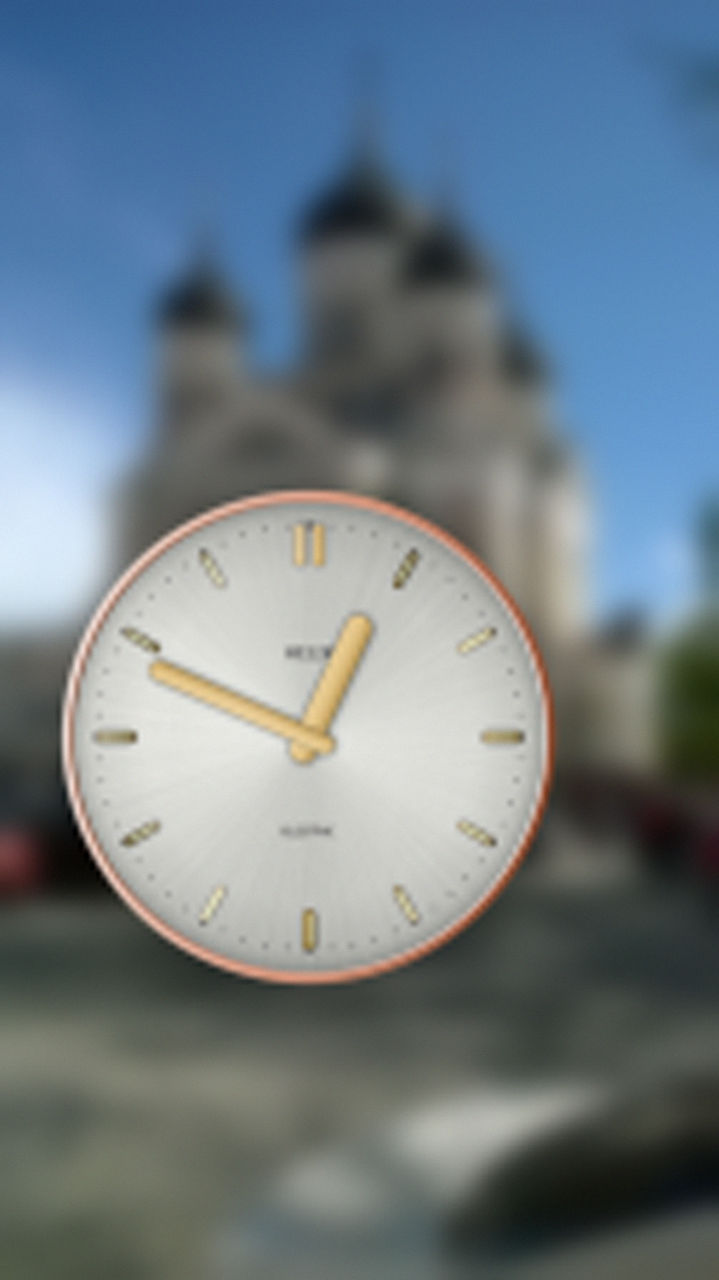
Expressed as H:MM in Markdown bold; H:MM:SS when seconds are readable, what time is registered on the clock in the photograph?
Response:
**12:49**
